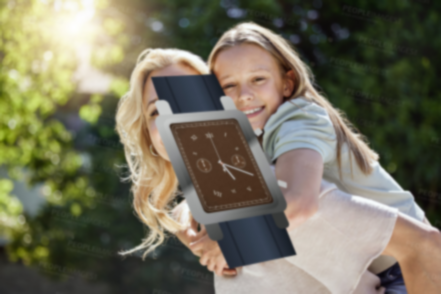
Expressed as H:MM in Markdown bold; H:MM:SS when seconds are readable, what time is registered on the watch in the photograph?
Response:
**5:20**
